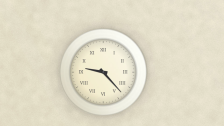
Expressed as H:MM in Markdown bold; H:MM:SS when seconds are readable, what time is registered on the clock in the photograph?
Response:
**9:23**
